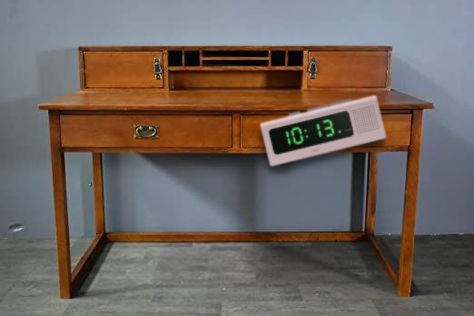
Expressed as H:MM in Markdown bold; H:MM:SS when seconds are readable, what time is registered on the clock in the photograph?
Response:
**10:13**
